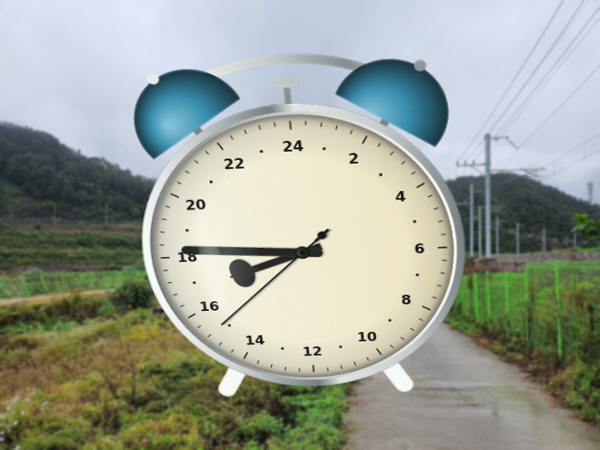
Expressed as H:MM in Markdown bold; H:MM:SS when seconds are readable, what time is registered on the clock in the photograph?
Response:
**16:45:38**
